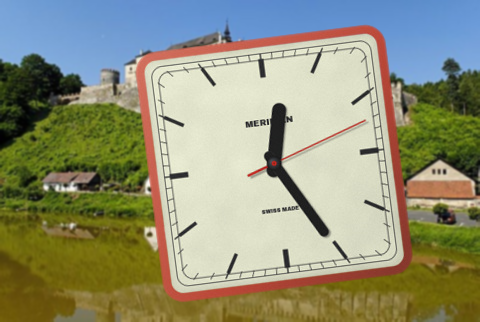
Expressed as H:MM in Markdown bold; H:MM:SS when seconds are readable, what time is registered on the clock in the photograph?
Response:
**12:25:12**
